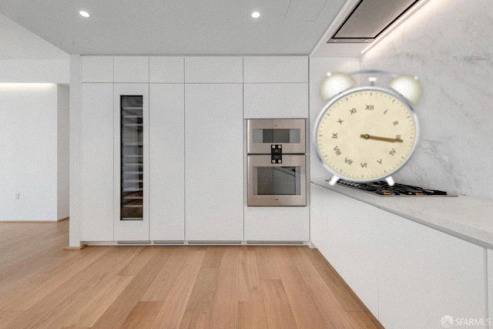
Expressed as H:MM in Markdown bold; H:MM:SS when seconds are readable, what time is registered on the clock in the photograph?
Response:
**3:16**
